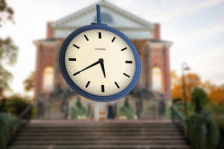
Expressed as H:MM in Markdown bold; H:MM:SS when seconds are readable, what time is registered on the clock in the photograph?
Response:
**5:40**
